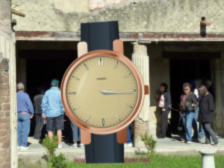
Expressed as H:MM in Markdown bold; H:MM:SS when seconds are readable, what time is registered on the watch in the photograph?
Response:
**3:16**
